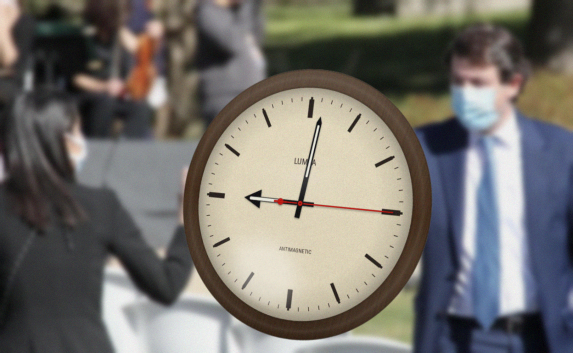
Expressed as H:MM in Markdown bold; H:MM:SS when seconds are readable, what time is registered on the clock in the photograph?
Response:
**9:01:15**
